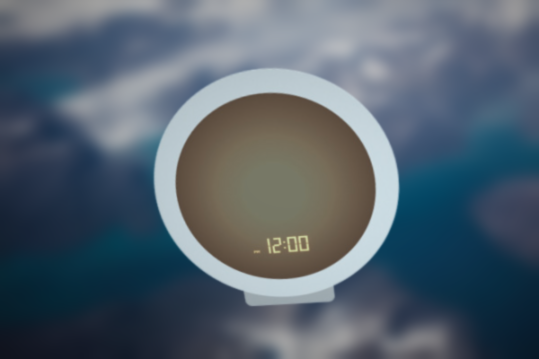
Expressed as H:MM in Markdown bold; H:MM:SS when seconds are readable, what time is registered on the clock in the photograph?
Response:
**12:00**
